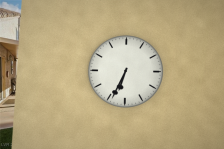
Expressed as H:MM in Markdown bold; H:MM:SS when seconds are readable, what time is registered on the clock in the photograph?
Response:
**6:34**
